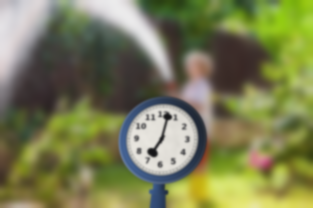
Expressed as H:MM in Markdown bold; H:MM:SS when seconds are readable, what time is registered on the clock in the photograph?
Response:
**7:02**
